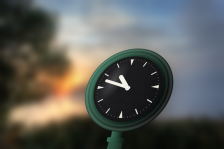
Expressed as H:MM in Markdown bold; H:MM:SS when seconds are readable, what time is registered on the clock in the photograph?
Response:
**10:48**
